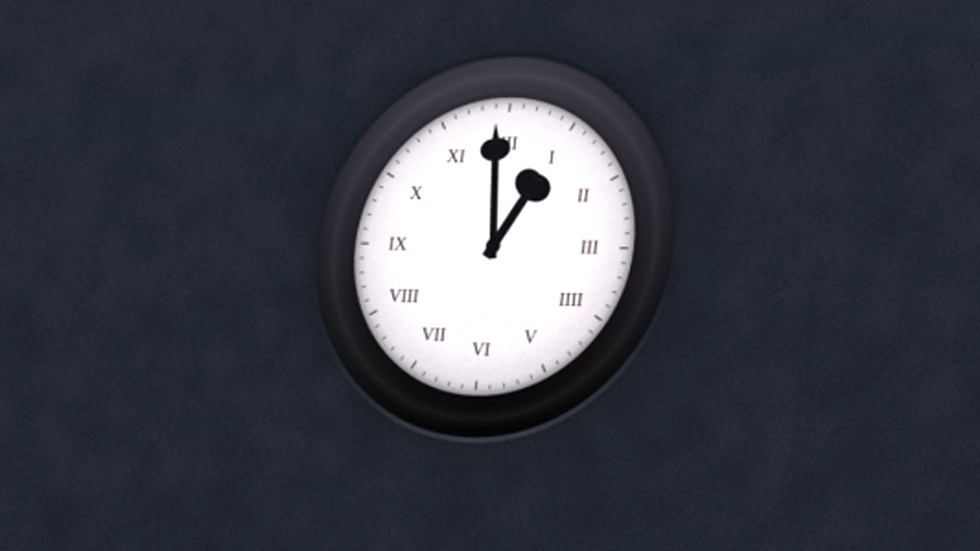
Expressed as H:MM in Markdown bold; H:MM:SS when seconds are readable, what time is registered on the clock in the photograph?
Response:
**12:59**
